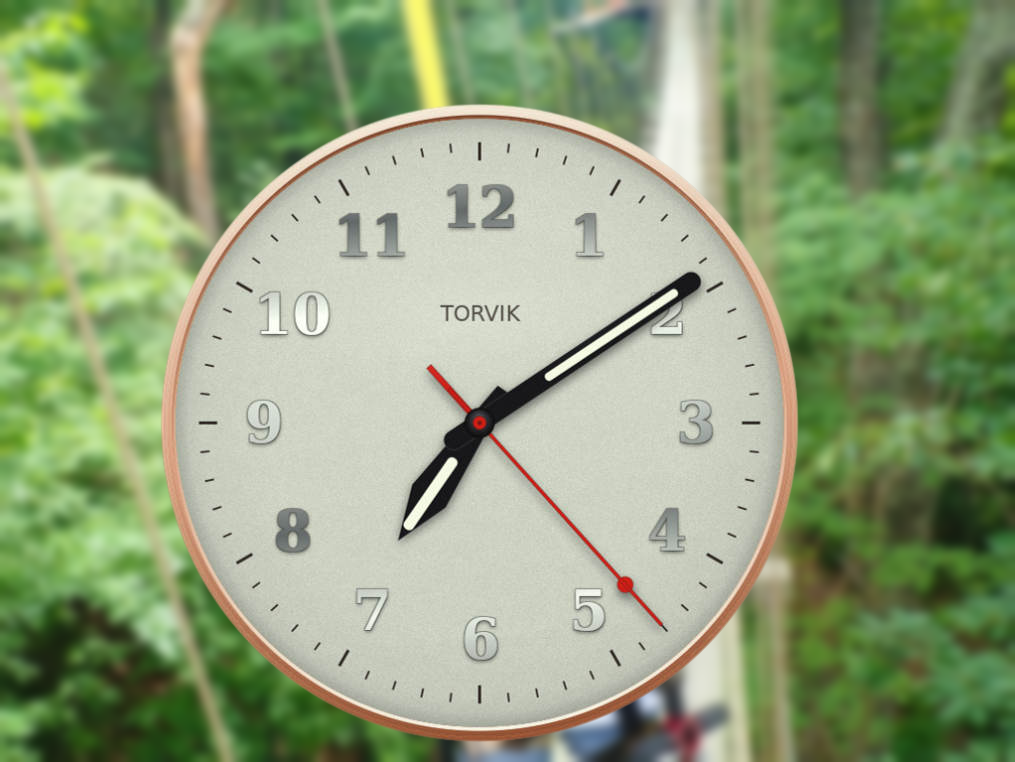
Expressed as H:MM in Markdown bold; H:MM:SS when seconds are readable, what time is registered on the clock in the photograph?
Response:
**7:09:23**
